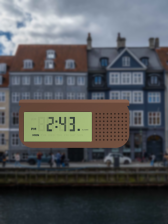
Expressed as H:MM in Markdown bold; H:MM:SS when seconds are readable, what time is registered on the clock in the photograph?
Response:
**2:43**
